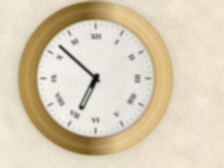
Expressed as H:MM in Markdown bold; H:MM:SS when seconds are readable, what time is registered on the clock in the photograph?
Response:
**6:52**
